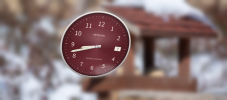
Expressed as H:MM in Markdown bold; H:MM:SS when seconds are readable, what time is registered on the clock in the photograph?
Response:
**8:42**
